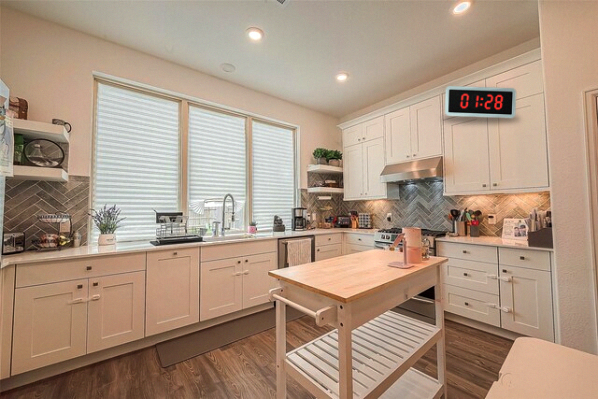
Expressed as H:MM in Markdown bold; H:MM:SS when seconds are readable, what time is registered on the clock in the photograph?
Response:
**1:28**
